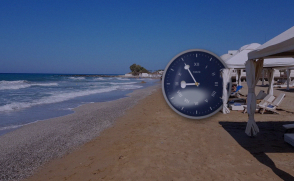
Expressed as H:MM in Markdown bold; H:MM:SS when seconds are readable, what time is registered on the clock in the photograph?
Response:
**8:55**
